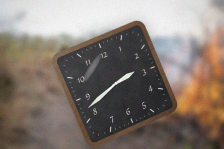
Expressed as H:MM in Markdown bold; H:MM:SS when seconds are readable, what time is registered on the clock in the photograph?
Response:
**2:42**
